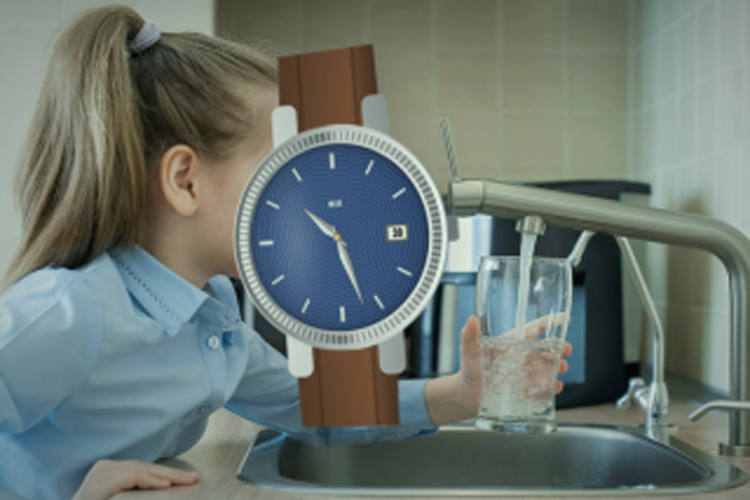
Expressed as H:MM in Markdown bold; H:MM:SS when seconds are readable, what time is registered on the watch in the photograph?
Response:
**10:27**
